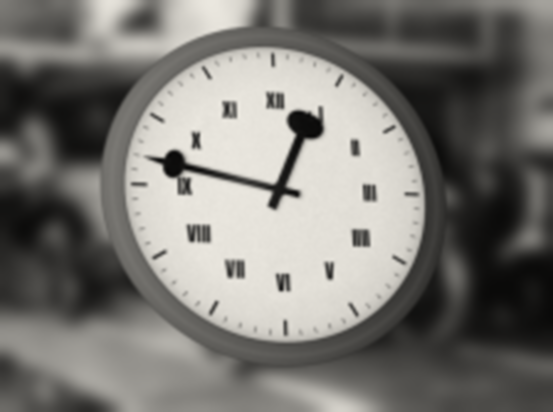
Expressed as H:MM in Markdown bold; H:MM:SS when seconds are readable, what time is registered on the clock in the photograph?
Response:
**12:47**
